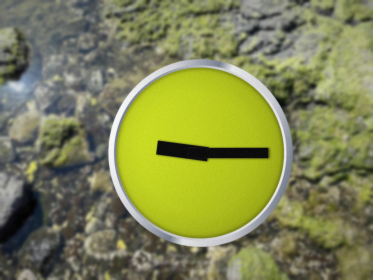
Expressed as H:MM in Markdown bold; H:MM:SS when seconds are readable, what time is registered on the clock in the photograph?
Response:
**9:15**
